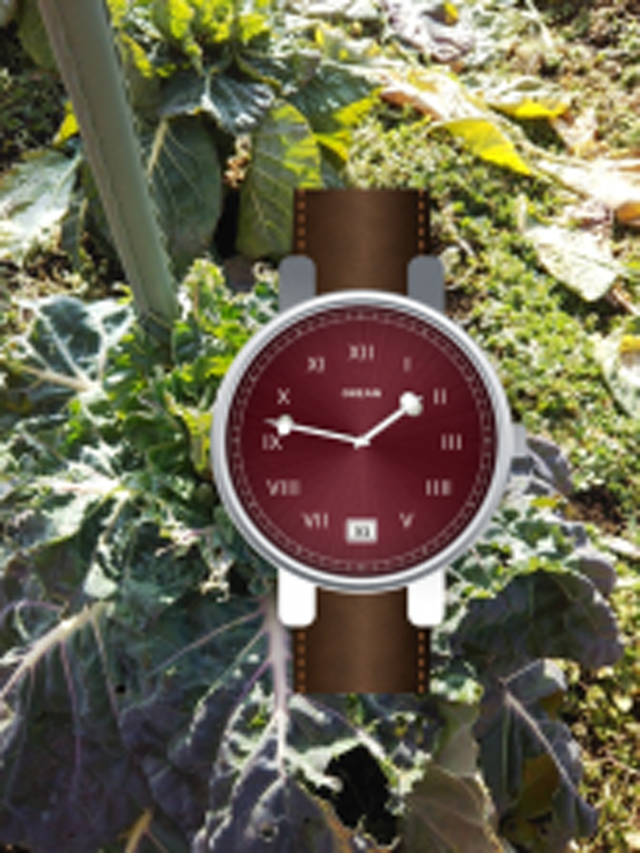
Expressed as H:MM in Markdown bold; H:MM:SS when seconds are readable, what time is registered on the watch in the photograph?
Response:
**1:47**
